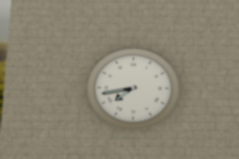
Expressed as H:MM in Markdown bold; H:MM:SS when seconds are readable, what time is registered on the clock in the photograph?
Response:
**7:43**
